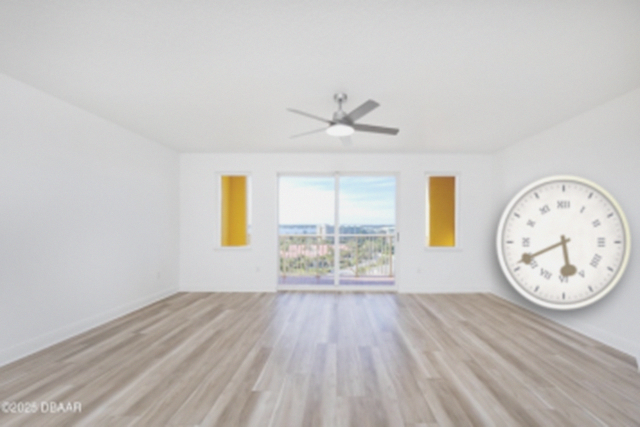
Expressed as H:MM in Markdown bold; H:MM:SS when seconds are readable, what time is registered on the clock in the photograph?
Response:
**5:41**
